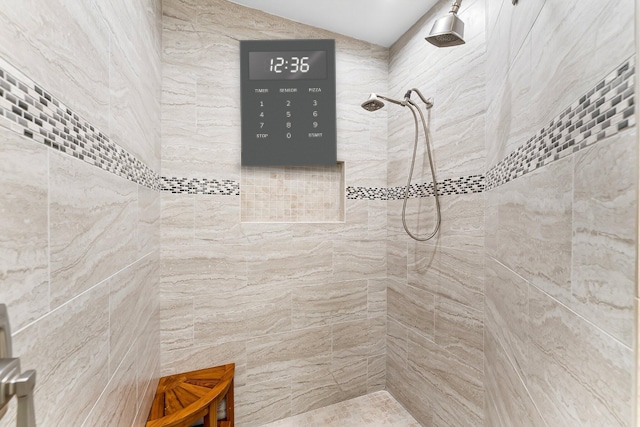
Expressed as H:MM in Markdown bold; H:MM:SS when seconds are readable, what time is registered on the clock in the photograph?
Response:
**12:36**
